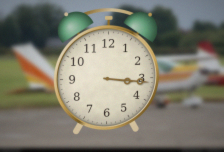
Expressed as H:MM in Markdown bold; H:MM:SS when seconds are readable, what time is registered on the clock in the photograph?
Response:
**3:16**
